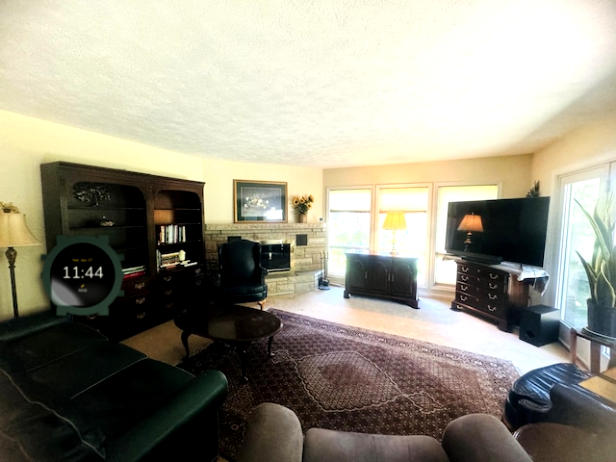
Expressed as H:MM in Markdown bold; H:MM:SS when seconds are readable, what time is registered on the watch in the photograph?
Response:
**11:44**
